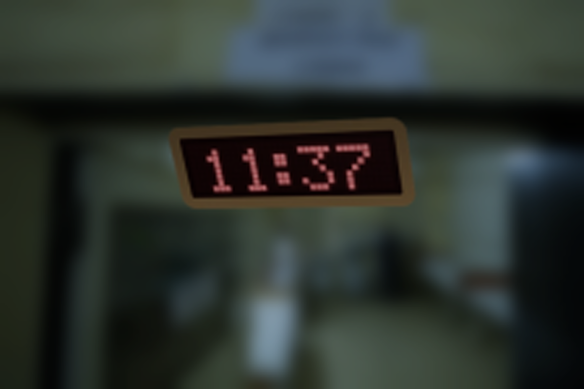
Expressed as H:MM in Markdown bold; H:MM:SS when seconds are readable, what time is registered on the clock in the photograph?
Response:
**11:37**
